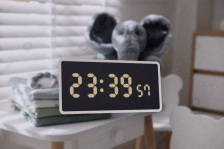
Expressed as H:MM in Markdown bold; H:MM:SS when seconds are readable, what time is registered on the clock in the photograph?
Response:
**23:39:57**
